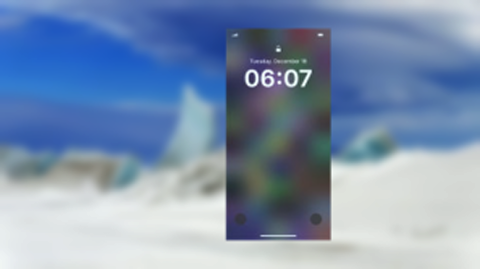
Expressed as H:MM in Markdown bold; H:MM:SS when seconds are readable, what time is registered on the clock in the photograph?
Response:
**6:07**
